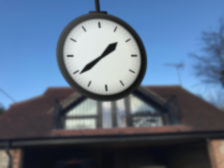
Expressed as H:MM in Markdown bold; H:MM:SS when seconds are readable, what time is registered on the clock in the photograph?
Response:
**1:39**
